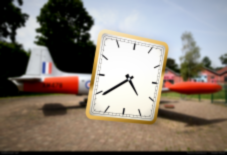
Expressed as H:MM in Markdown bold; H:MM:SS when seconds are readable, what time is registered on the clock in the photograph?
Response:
**4:39**
